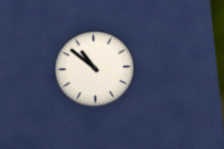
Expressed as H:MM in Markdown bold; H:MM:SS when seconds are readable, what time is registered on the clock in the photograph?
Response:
**10:52**
